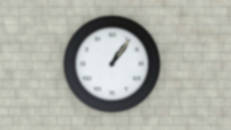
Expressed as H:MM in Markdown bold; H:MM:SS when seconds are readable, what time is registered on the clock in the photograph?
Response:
**1:06**
